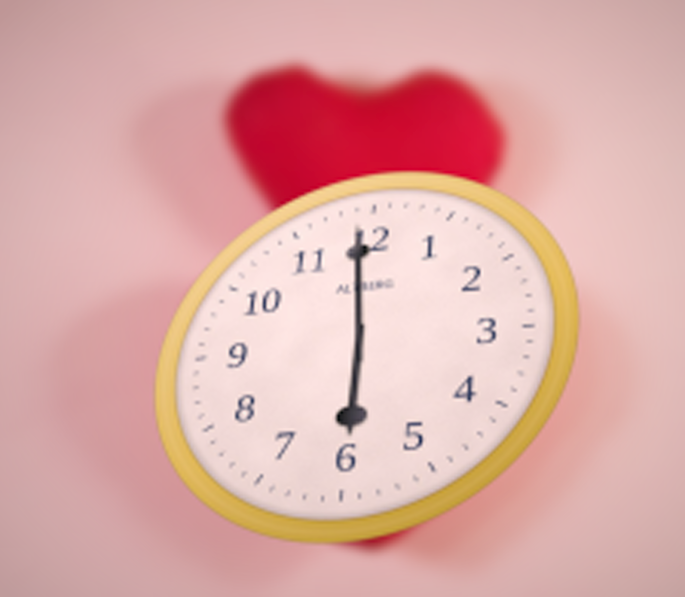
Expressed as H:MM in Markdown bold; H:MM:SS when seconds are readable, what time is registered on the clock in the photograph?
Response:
**5:59**
